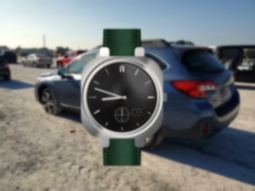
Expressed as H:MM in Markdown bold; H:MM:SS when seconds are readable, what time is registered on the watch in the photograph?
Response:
**8:48**
